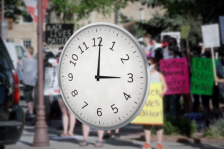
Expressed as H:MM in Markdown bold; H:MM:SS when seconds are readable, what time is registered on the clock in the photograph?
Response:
**3:01**
